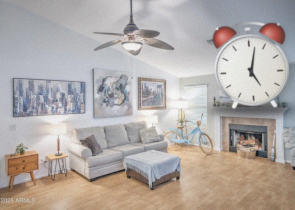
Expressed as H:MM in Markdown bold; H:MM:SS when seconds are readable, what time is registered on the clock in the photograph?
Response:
**5:02**
